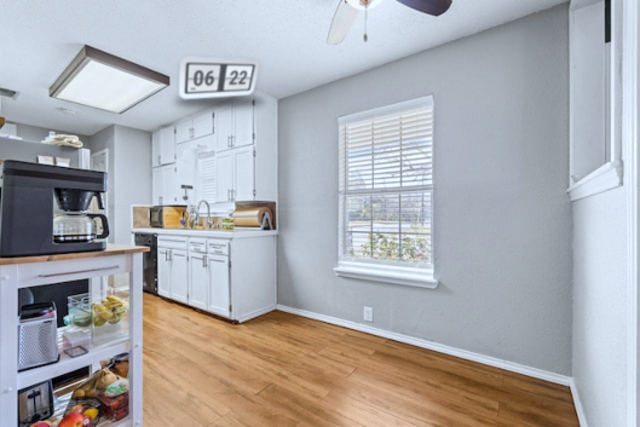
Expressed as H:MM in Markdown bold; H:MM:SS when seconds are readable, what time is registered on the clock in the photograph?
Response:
**6:22**
